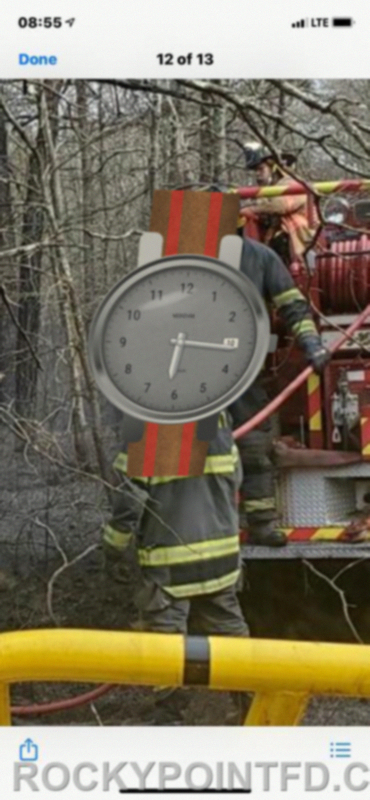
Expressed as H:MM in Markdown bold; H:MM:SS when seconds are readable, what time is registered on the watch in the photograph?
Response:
**6:16**
